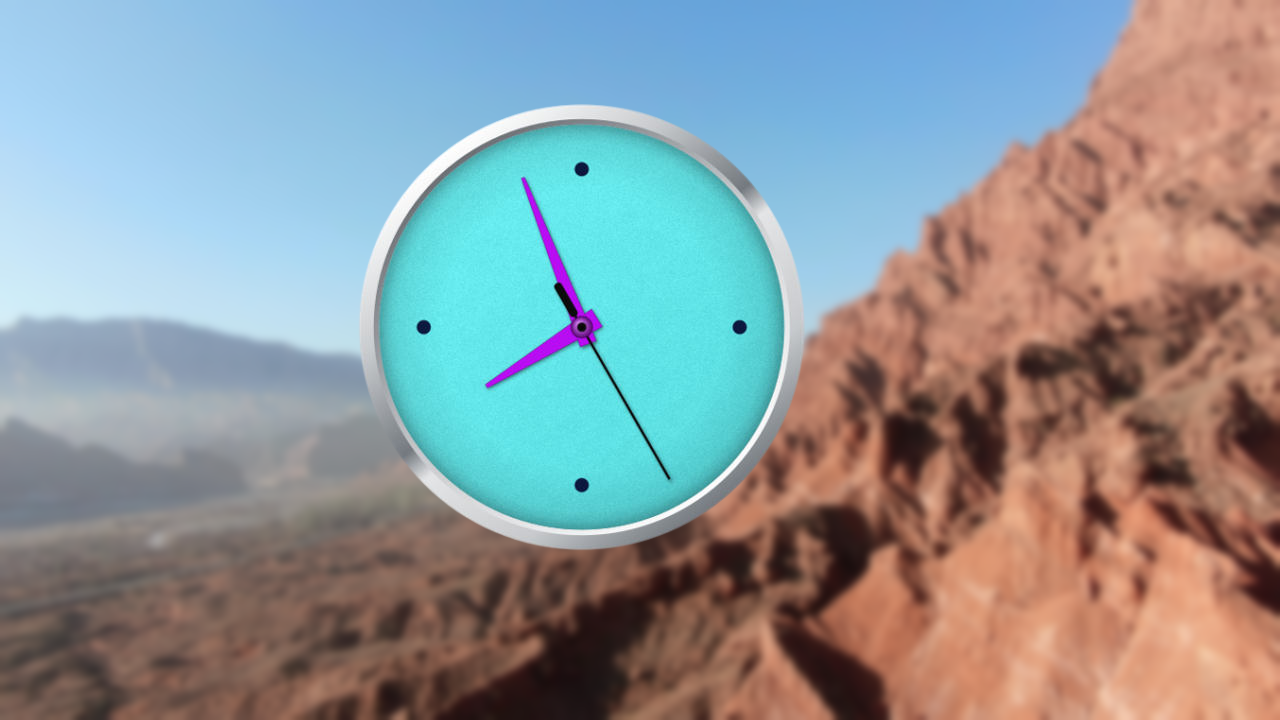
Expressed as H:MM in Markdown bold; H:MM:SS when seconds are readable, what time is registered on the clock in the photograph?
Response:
**7:56:25**
